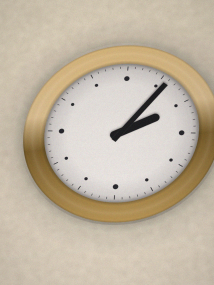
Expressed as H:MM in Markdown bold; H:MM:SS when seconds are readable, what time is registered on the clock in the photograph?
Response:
**2:06**
